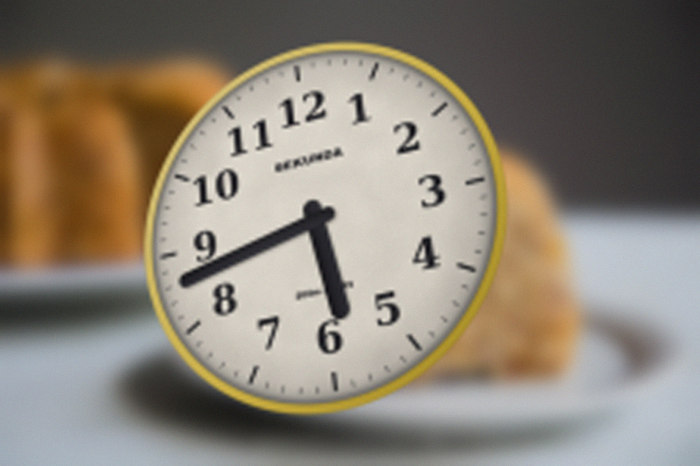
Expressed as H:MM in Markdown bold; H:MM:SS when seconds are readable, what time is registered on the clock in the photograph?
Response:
**5:43**
